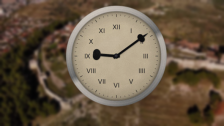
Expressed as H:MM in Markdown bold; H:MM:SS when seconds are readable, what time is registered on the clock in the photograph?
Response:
**9:09**
